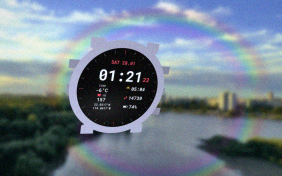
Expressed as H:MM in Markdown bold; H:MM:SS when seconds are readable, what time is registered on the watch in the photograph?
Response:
**1:21**
